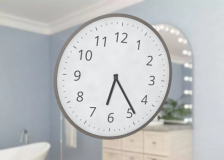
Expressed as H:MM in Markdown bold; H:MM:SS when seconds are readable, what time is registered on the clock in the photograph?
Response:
**6:24**
